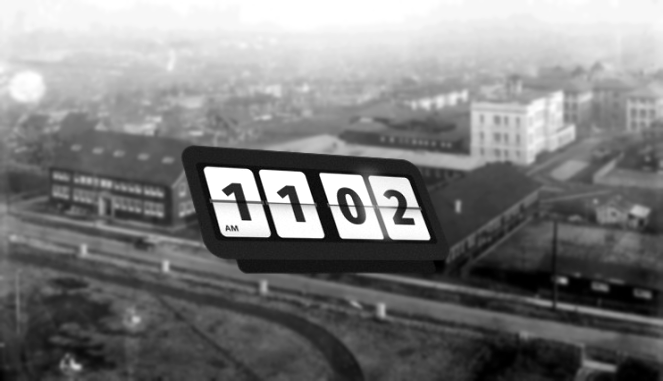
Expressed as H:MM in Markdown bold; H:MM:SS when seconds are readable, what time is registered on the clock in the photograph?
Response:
**11:02**
